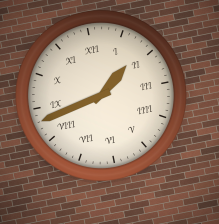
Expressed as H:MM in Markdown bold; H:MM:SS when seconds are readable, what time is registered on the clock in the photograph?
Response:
**1:43**
